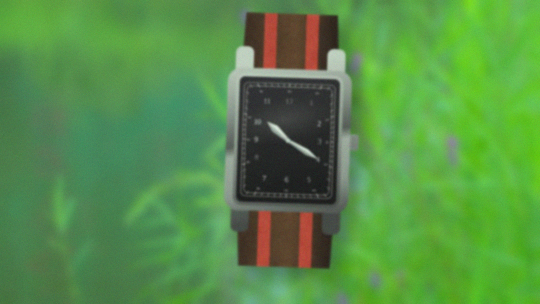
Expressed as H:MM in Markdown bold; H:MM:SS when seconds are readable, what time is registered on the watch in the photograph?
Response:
**10:20**
